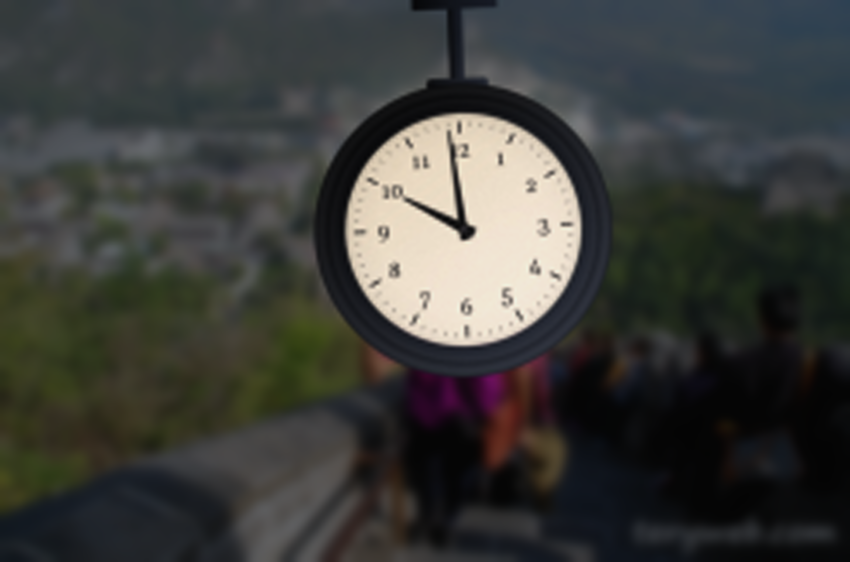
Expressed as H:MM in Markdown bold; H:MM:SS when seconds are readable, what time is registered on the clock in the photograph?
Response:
**9:59**
